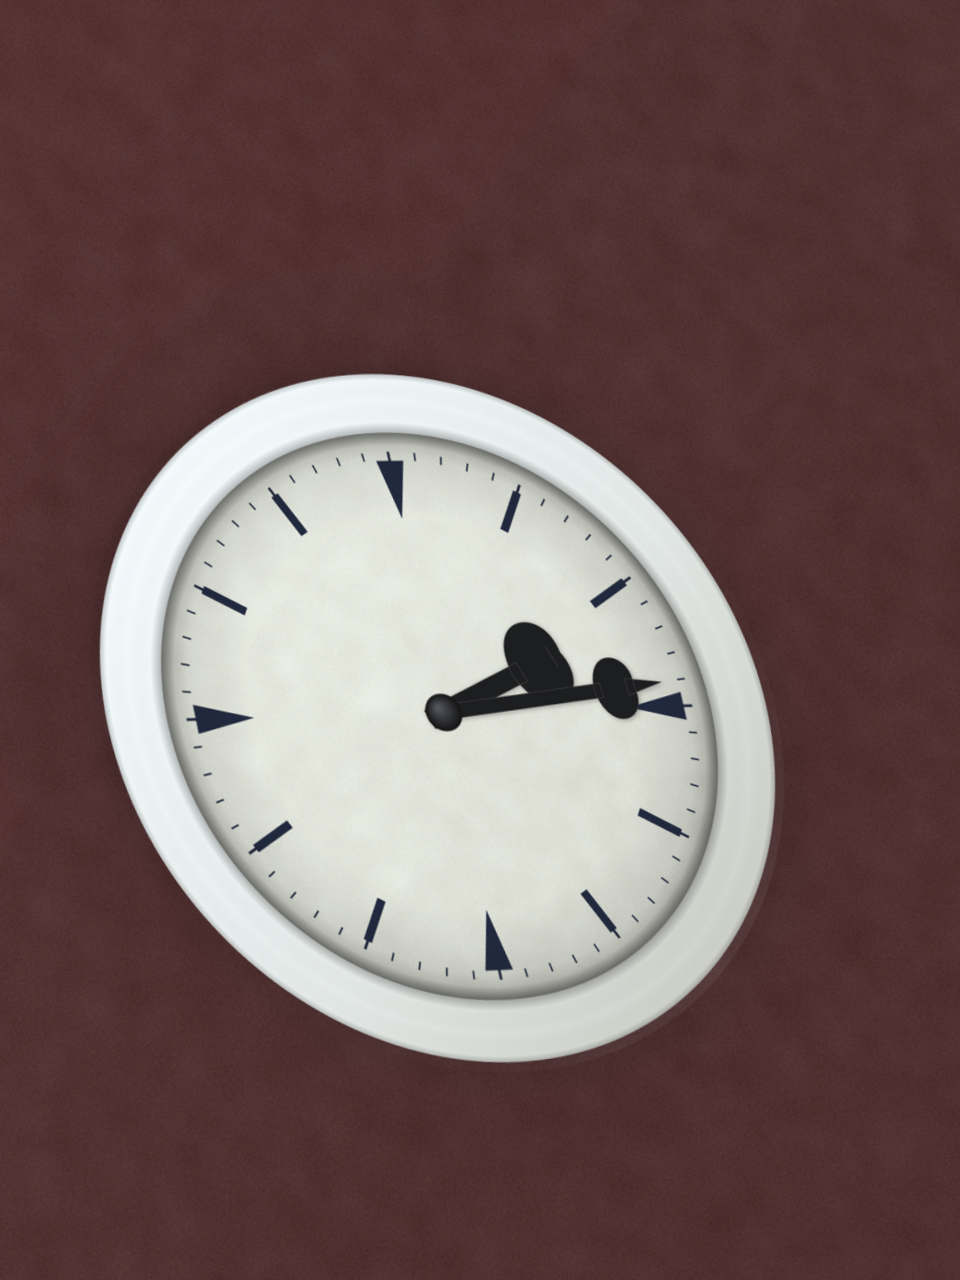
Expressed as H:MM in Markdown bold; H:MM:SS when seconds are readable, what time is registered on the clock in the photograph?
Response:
**2:14**
